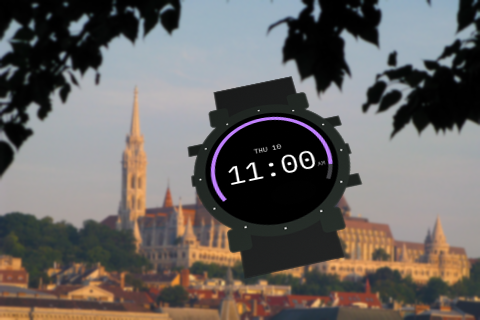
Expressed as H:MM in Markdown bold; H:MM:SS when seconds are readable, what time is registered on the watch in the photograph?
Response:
**11:00**
